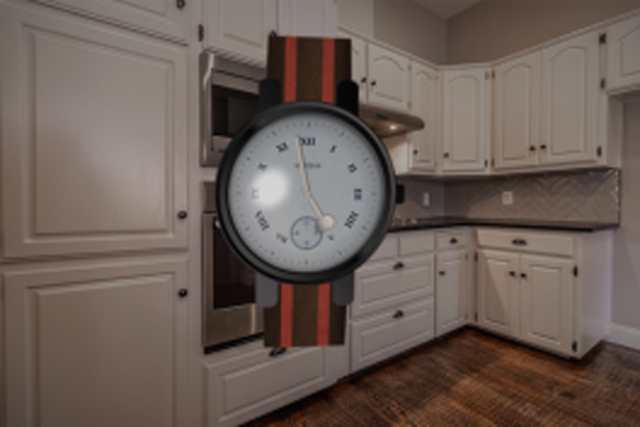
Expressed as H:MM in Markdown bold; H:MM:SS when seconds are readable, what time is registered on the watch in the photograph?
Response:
**4:58**
